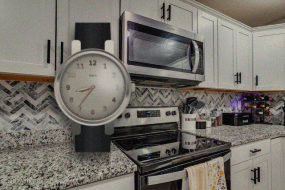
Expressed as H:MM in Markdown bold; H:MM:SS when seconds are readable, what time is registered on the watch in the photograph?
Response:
**8:36**
